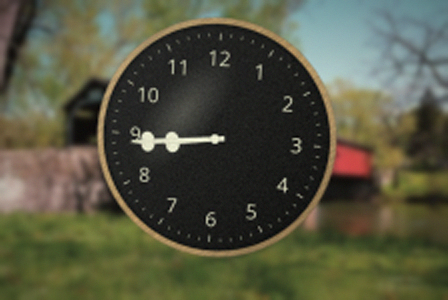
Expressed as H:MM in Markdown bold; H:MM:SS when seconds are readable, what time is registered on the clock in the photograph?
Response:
**8:44**
